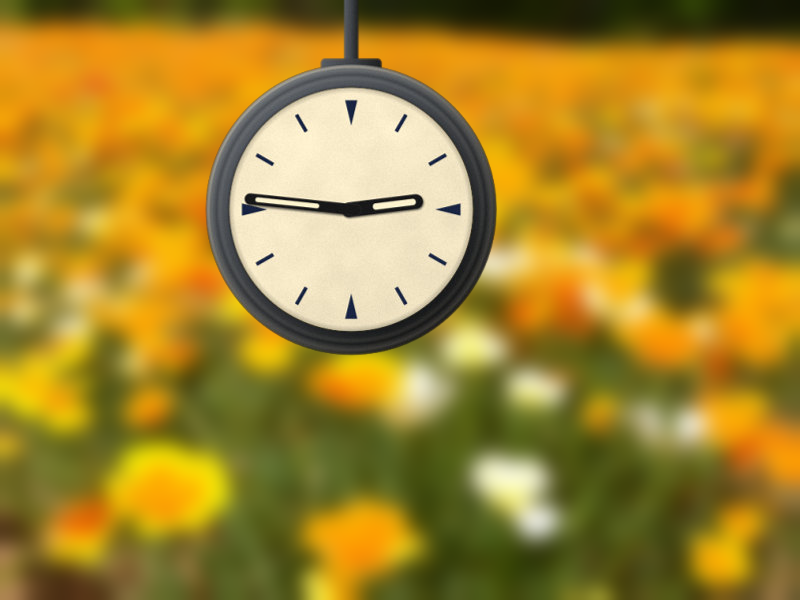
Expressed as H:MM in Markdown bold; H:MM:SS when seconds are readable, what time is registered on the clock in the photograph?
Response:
**2:46**
